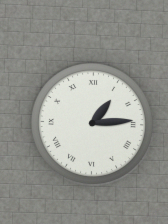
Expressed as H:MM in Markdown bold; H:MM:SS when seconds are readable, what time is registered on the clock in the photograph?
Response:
**1:14**
